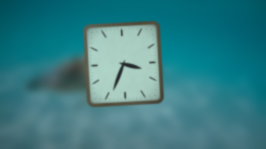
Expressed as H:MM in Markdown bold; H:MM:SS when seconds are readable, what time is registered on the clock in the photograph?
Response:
**3:34**
